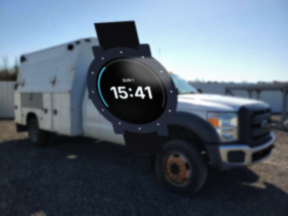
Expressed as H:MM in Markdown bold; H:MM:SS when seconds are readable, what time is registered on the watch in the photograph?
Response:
**15:41**
